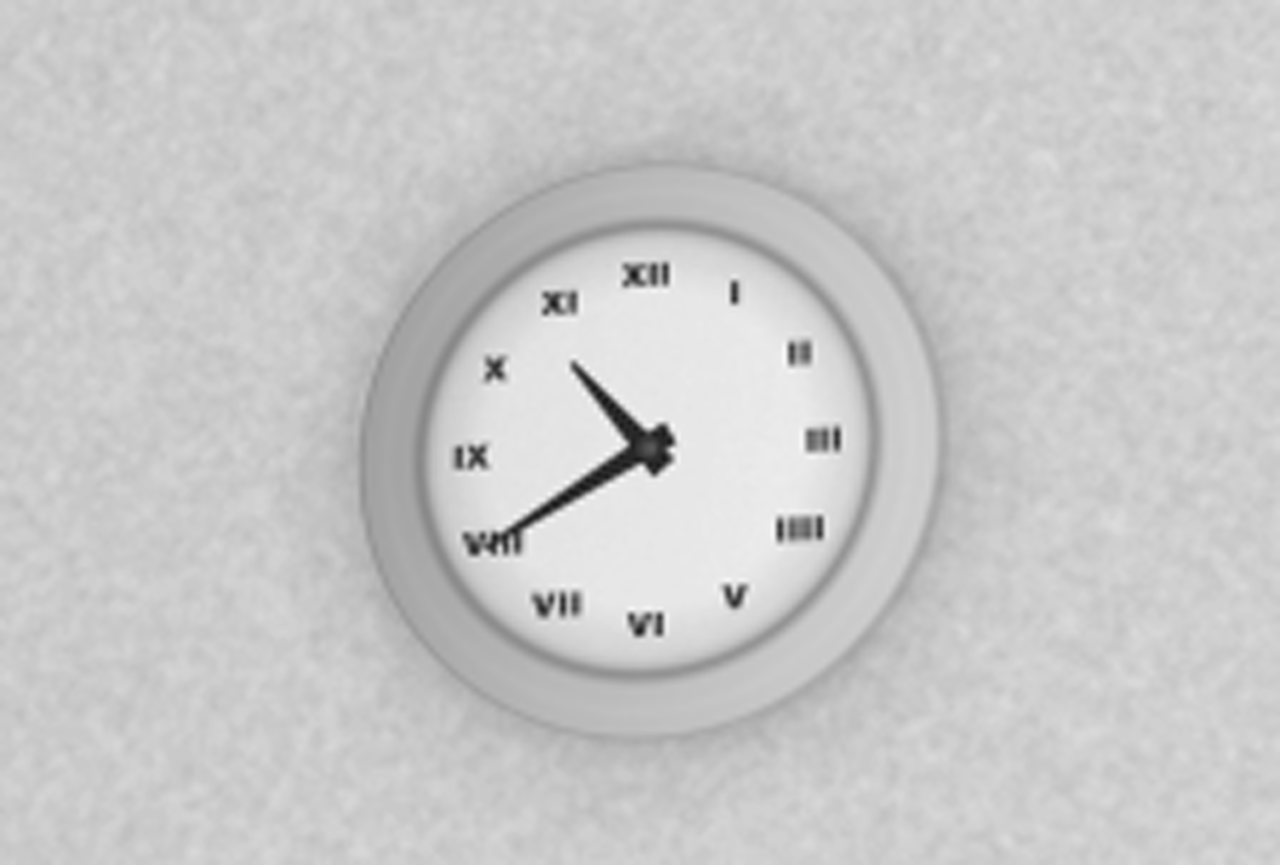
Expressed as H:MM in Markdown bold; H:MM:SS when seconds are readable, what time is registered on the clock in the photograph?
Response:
**10:40**
